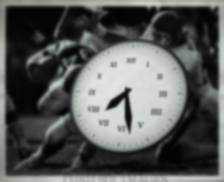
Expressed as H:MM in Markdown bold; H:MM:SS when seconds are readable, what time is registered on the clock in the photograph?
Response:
**7:28**
